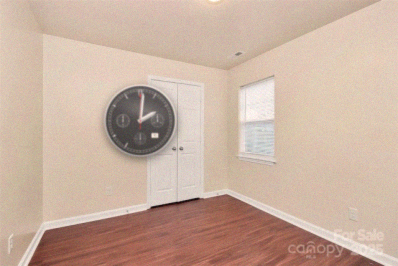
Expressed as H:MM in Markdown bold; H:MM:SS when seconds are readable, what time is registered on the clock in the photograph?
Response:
**2:01**
